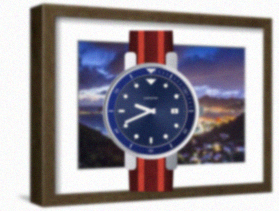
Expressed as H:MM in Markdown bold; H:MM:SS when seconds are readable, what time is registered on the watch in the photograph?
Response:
**9:41**
